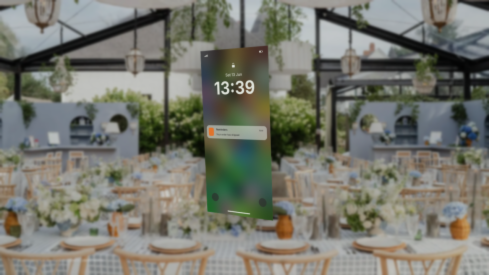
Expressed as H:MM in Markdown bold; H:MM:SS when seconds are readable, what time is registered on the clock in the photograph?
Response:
**13:39**
